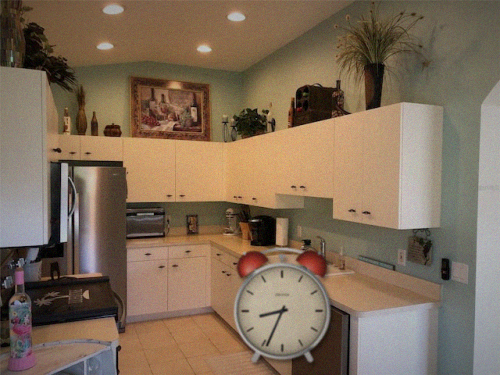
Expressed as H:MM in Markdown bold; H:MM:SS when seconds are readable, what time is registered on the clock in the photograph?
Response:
**8:34**
